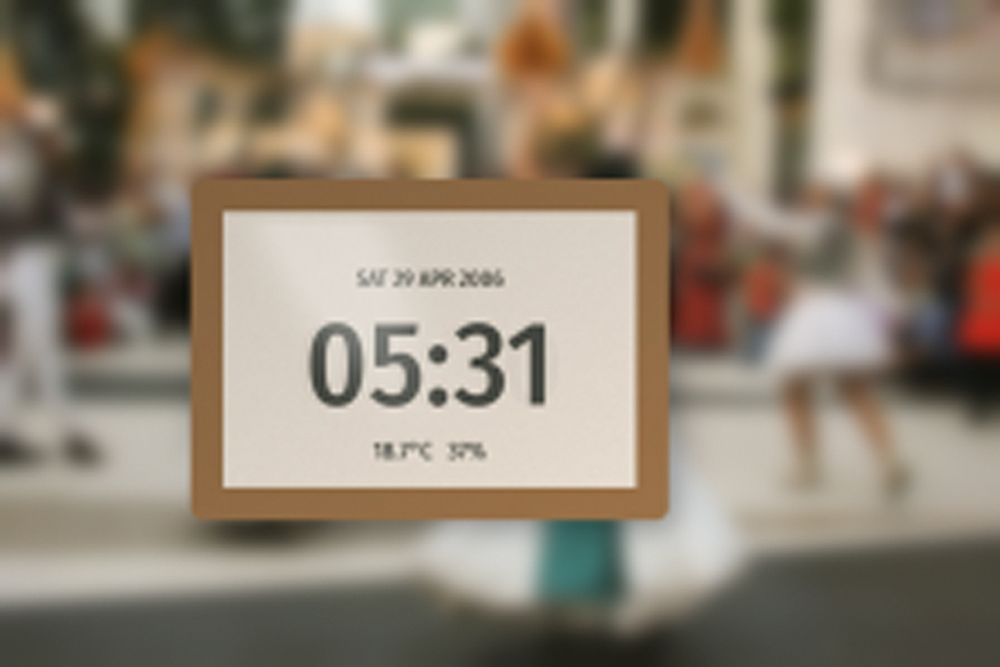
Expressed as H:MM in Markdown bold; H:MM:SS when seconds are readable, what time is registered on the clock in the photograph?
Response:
**5:31**
